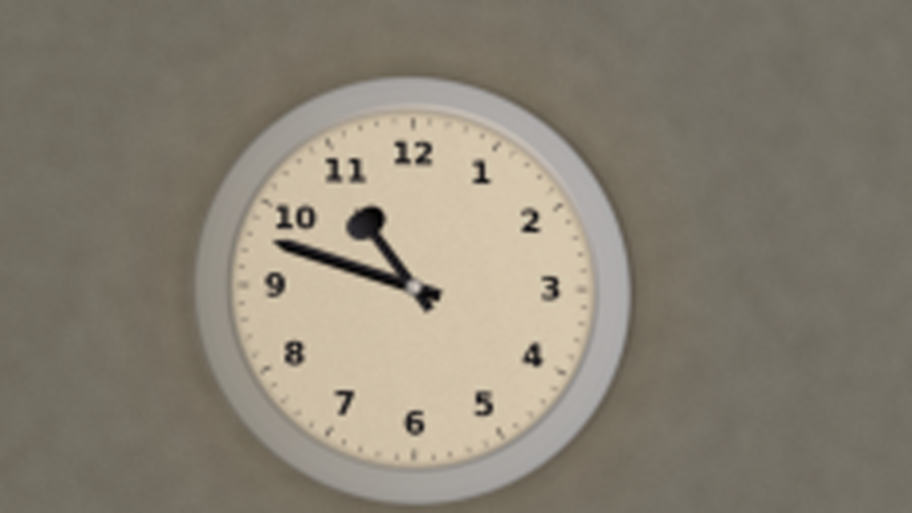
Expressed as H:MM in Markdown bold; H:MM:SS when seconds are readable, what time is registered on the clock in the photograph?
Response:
**10:48**
